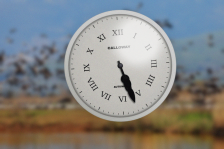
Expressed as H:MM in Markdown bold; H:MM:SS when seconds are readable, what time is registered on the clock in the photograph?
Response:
**5:27**
